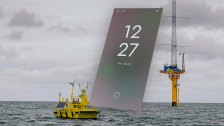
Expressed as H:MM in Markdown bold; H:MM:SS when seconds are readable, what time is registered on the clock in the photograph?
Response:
**12:27**
